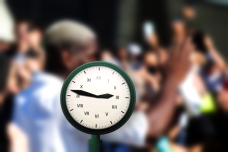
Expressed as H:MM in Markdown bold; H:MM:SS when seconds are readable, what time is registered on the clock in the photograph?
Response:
**2:47**
